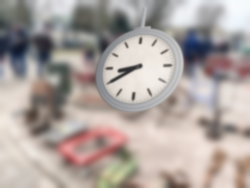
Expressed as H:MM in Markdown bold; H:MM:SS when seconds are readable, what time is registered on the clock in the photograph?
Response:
**8:40**
